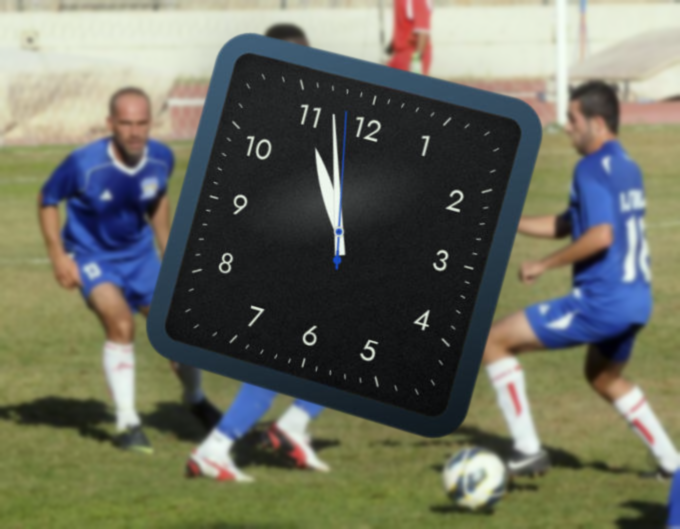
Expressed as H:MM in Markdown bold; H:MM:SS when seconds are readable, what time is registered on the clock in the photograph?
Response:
**10:56:58**
